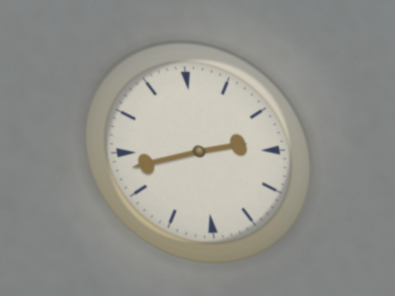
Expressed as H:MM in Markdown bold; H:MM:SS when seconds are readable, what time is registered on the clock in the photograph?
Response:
**2:43**
